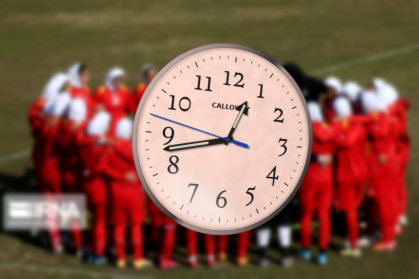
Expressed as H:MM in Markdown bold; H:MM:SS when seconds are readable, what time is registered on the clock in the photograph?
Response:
**12:42:47**
